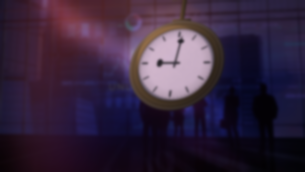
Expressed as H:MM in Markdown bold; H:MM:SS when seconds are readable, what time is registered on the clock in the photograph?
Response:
**9:01**
